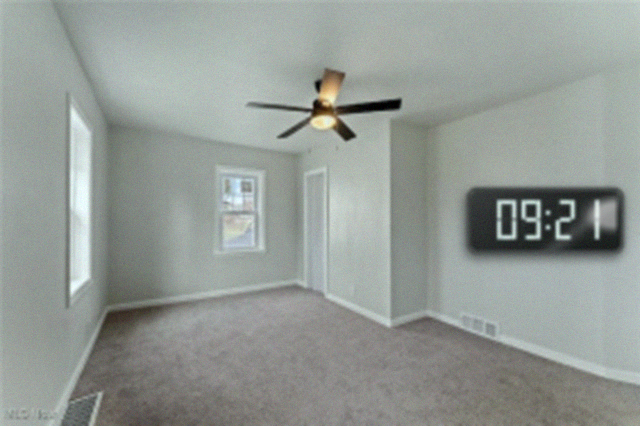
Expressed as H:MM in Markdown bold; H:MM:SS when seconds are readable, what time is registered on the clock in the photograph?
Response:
**9:21**
